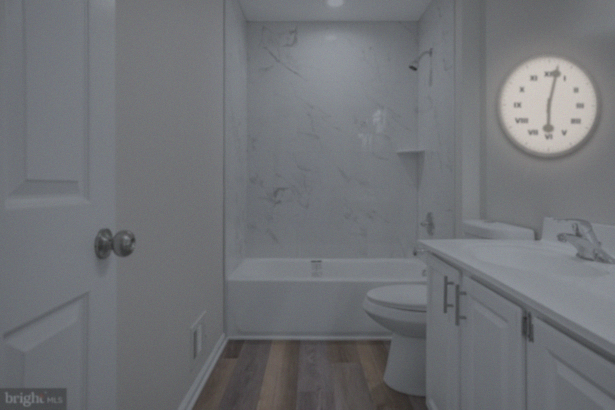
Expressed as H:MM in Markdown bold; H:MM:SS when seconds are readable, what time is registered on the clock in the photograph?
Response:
**6:02**
